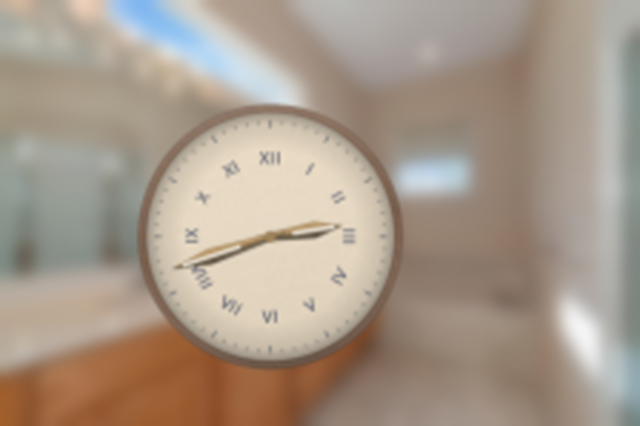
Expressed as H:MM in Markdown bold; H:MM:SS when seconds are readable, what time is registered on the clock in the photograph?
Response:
**2:42**
